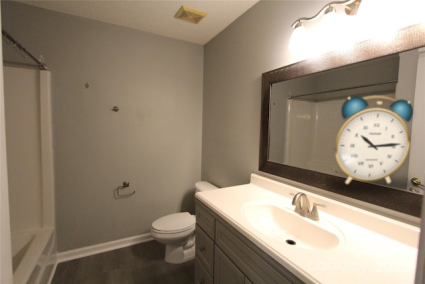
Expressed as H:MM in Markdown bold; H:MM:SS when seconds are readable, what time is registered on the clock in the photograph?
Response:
**10:14**
